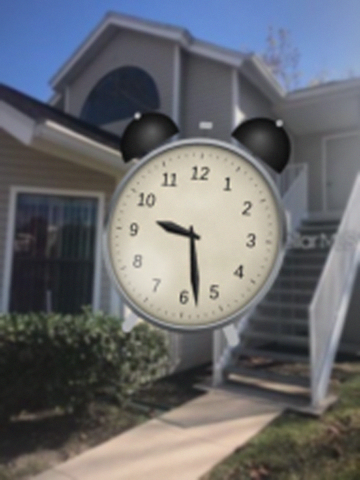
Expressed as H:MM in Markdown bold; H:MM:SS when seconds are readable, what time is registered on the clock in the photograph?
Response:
**9:28**
